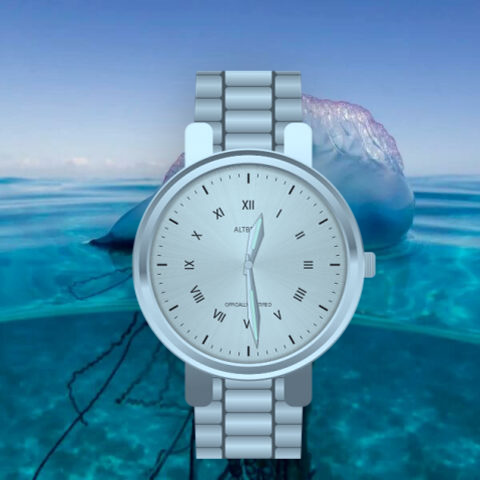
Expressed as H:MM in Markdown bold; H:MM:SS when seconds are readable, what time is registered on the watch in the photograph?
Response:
**12:29**
